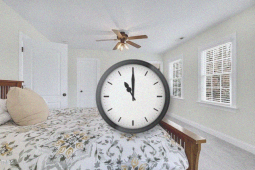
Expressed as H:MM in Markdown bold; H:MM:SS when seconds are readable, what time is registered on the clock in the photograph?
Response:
**11:00**
